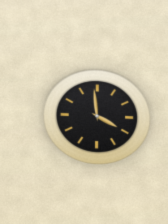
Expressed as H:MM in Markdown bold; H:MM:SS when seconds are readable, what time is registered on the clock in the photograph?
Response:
**3:59**
